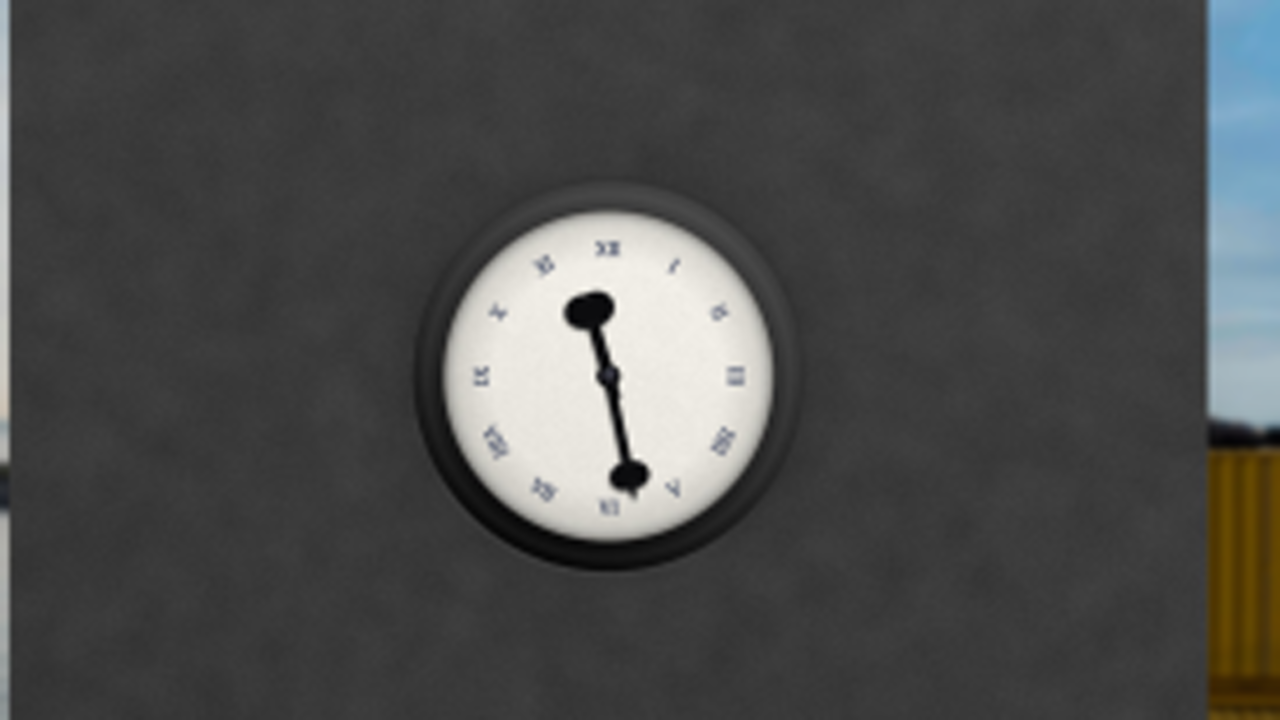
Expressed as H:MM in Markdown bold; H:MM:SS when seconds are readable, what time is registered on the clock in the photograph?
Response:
**11:28**
